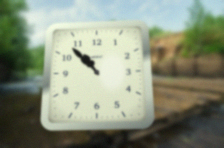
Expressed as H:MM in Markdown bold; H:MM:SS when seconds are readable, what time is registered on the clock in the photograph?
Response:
**10:53**
